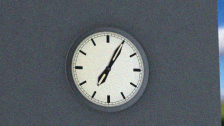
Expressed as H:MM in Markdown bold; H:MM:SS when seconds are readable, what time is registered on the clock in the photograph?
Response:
**7:05**
